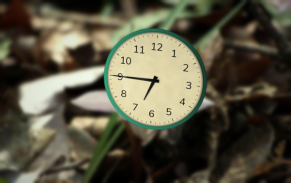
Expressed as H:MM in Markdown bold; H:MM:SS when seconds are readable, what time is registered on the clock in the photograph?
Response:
**6:45**
